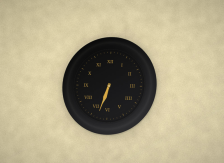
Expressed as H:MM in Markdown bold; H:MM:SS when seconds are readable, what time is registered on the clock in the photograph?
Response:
**6:33**
